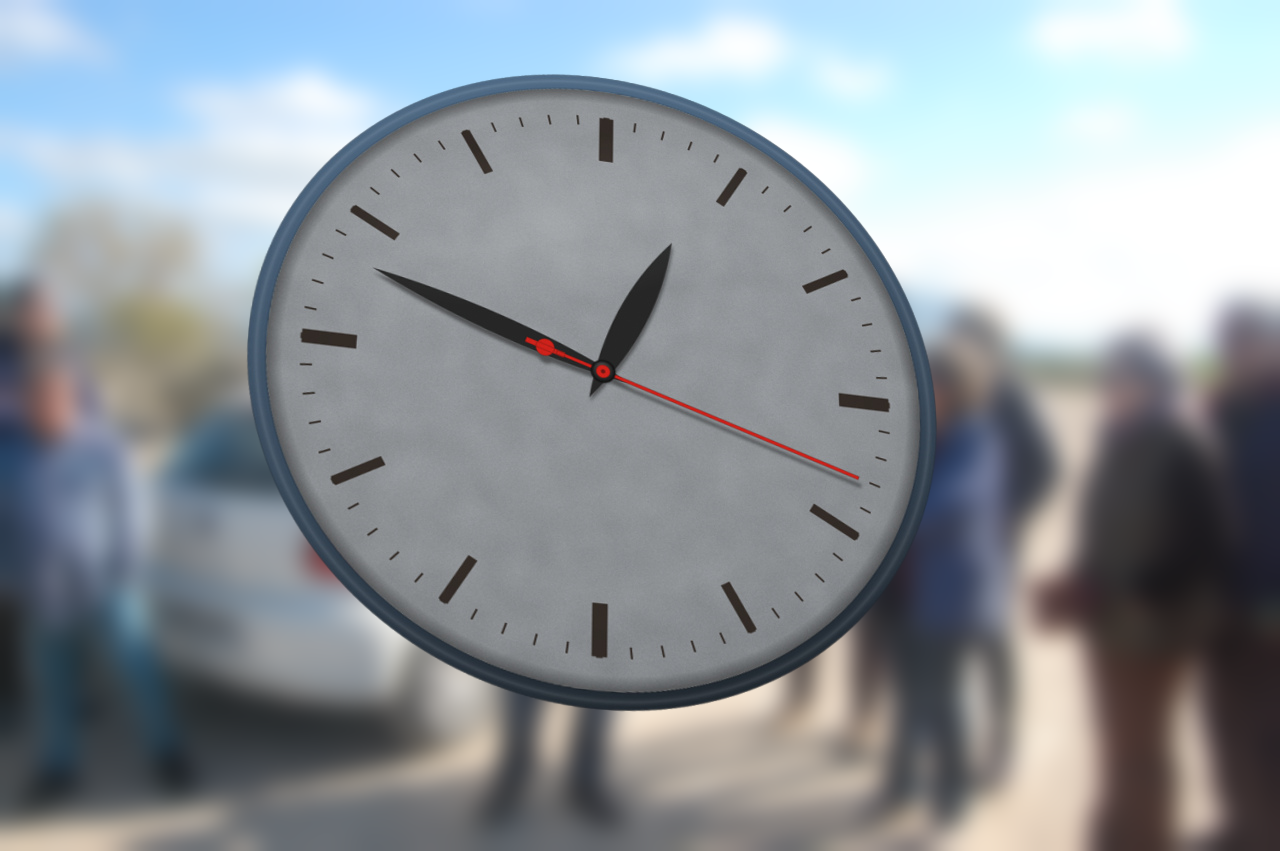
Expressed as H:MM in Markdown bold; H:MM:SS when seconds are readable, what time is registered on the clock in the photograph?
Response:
**12:48:18**
